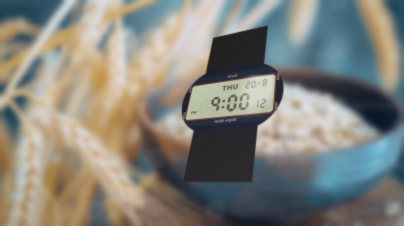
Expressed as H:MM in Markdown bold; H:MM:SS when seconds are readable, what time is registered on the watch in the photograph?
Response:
**9:00:12**
